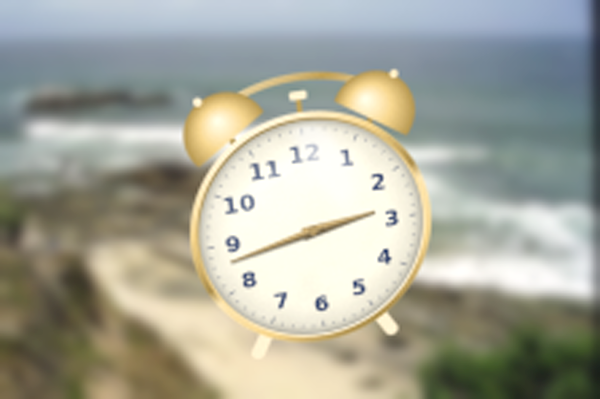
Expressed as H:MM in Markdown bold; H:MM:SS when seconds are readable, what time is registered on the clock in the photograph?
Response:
**2:43**
